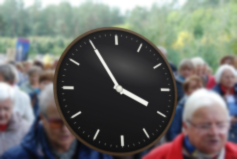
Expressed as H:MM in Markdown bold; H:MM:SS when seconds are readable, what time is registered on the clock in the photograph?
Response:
**3:55**
